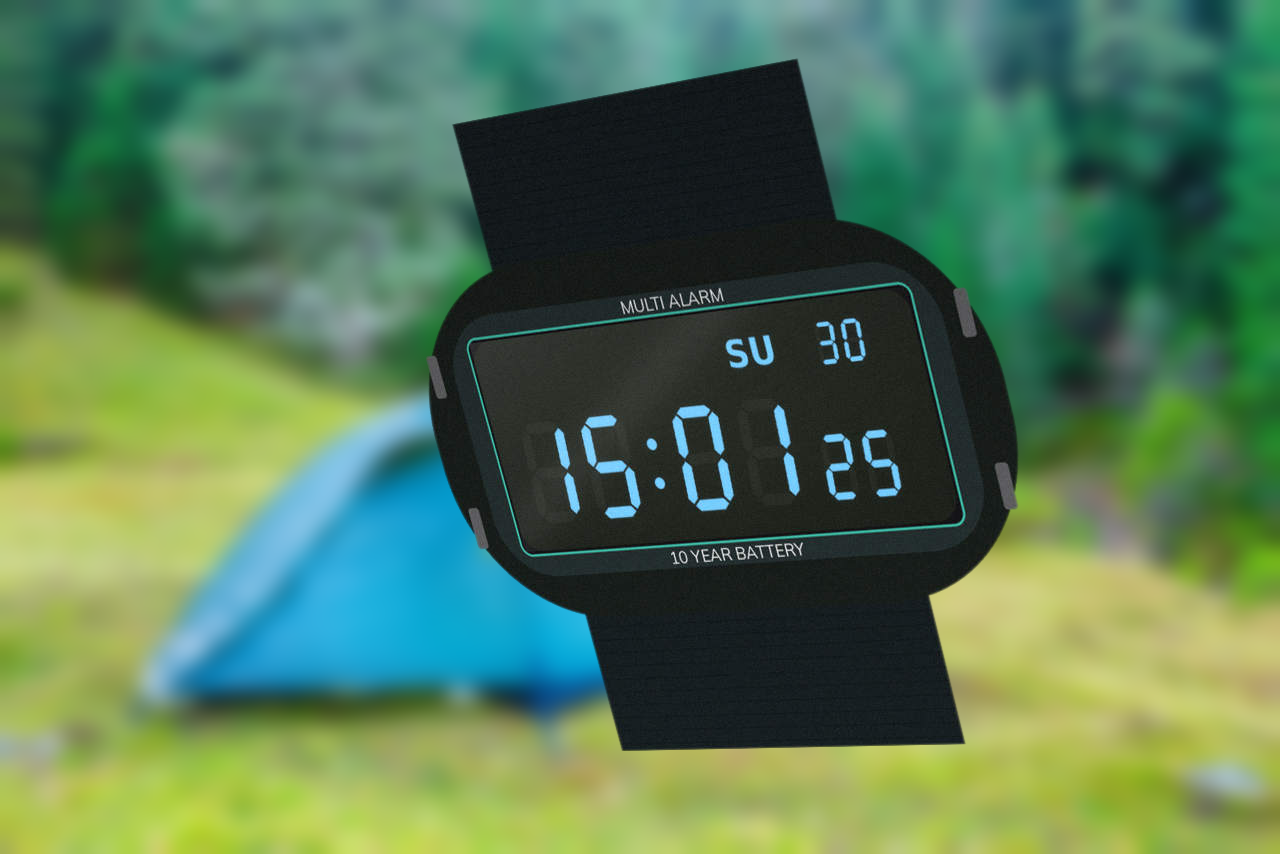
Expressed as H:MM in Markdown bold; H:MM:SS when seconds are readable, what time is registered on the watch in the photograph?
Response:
**15:01:25**
